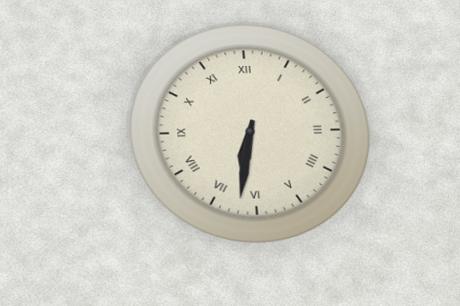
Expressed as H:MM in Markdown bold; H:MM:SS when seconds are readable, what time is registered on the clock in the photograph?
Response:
**6:32**
